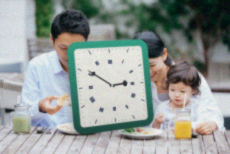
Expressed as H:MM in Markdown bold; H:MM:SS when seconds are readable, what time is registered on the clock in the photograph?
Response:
**2:51**
